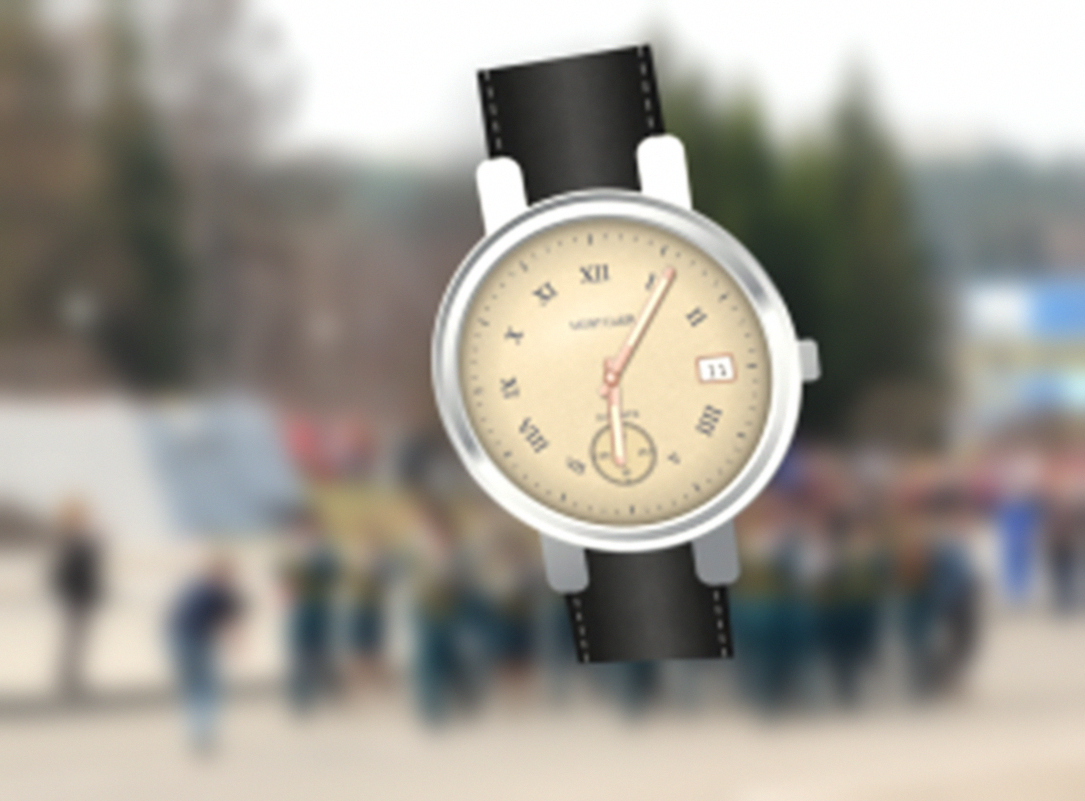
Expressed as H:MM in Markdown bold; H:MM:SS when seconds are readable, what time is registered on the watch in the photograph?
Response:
**6:06**
